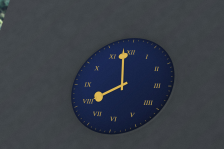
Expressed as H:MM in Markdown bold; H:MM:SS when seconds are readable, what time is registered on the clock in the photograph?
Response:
**7:58**
